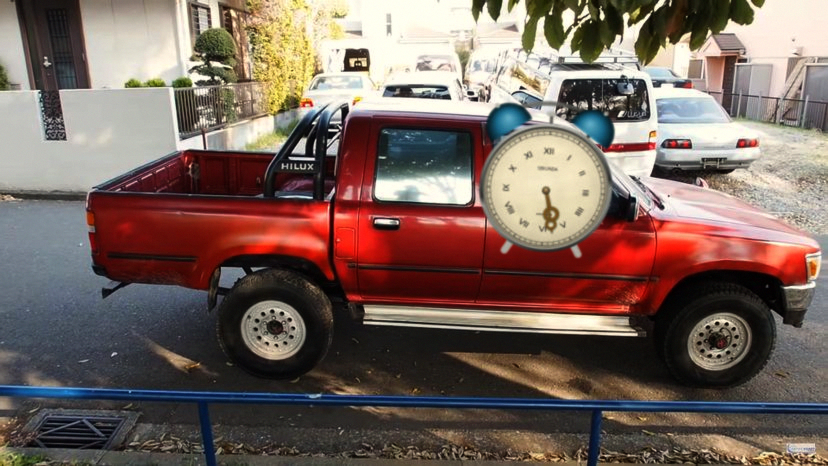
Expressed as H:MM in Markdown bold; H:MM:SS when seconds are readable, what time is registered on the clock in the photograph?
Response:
**5:28**
